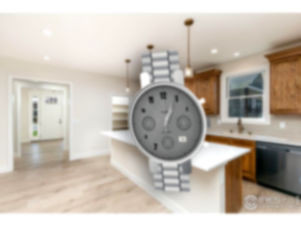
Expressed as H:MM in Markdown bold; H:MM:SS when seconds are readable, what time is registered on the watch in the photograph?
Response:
**1:04**
